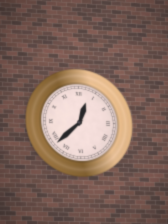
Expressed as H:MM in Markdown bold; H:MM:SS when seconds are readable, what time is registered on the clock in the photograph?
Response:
**12:38**
